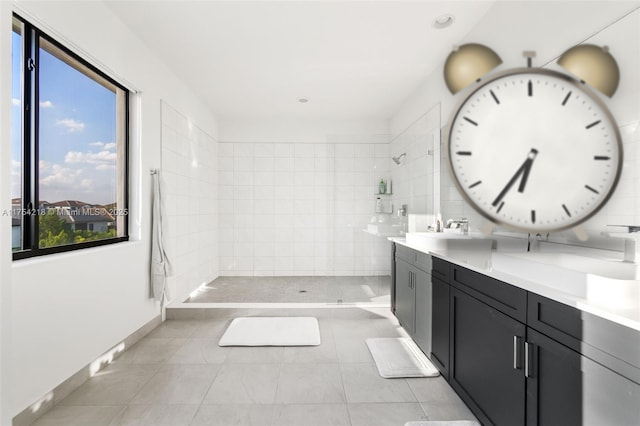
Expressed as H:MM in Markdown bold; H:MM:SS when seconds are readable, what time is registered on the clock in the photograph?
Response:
**6:36**
